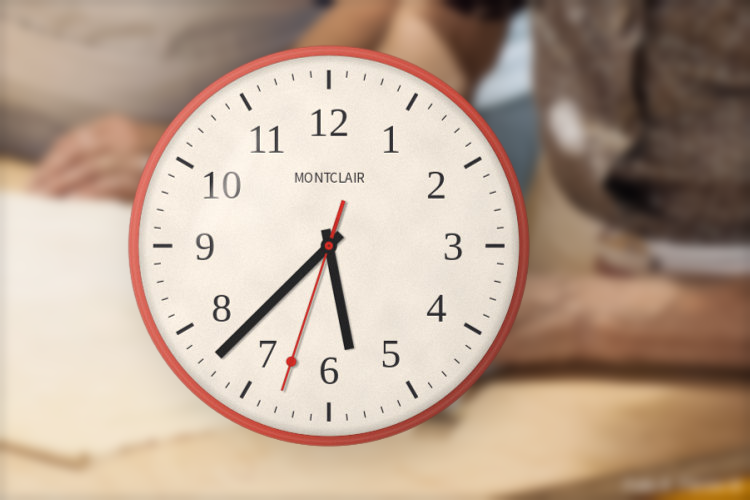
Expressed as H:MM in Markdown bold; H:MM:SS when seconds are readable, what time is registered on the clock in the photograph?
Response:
**5:37:33**
